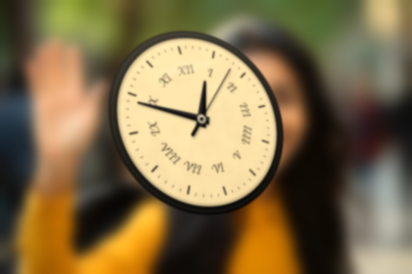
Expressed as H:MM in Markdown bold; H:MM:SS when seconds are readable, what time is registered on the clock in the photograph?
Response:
**12:49:08**
